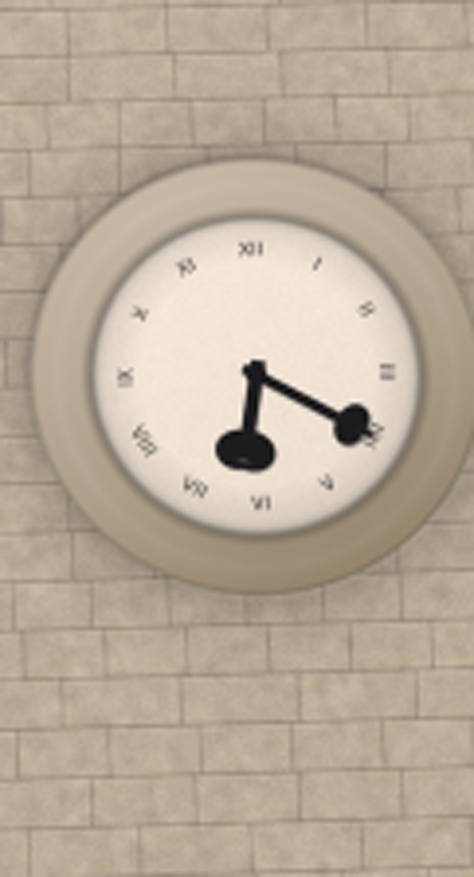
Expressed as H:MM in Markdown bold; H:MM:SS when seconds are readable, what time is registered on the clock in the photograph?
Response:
**6:20**
